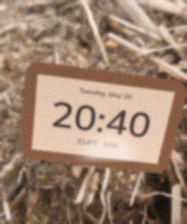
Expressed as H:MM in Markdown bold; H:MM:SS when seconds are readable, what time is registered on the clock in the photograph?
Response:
**20:40**
